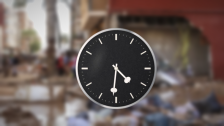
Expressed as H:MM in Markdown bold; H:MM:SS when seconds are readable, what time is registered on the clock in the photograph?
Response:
**4:31**
